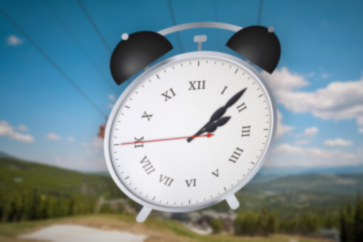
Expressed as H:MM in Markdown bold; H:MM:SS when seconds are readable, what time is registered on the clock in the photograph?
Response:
**2:07:45**
